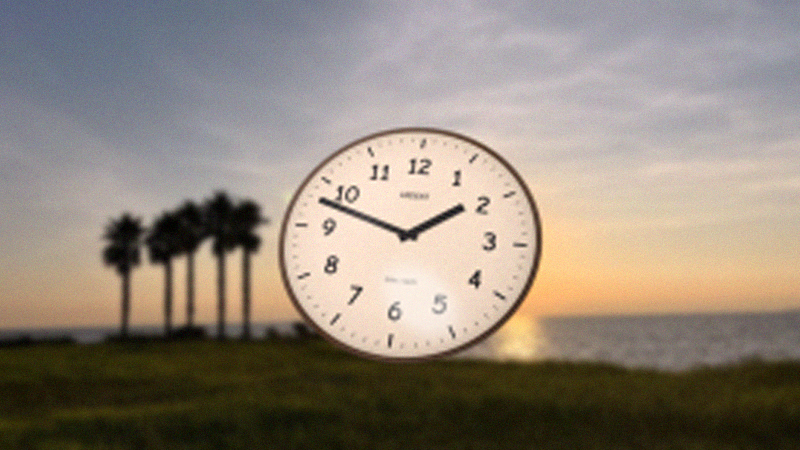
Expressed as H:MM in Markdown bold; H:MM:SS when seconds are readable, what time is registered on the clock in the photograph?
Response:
**1:48**
